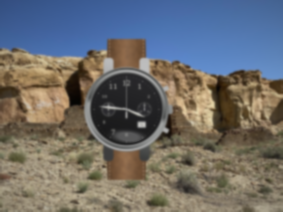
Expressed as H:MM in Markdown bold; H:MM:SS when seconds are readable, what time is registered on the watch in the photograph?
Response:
**3:46**
